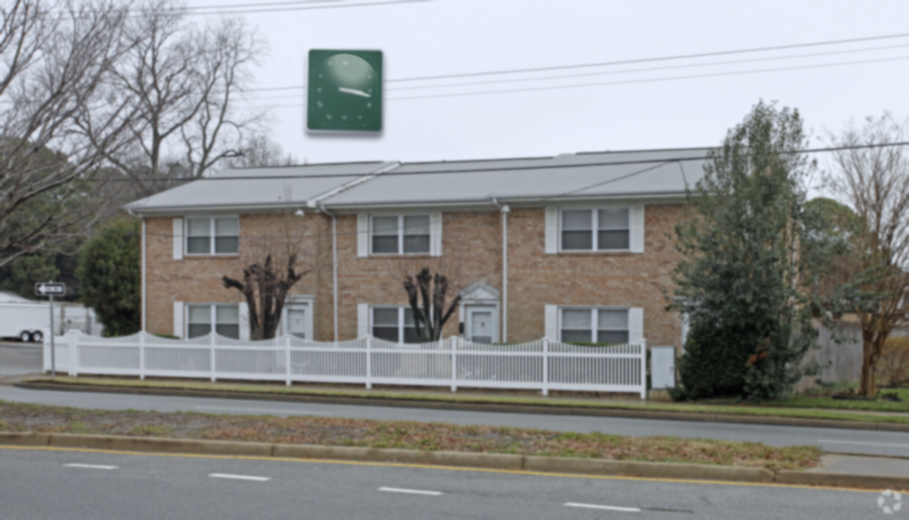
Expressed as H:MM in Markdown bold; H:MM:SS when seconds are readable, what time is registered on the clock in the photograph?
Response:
**3:17**
